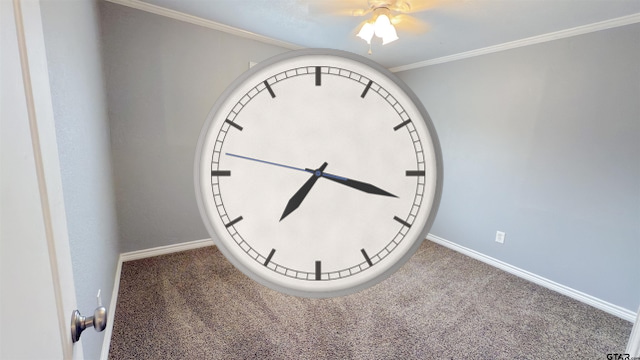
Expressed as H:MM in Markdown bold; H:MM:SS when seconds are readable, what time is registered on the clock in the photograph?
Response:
**7:17:47**
